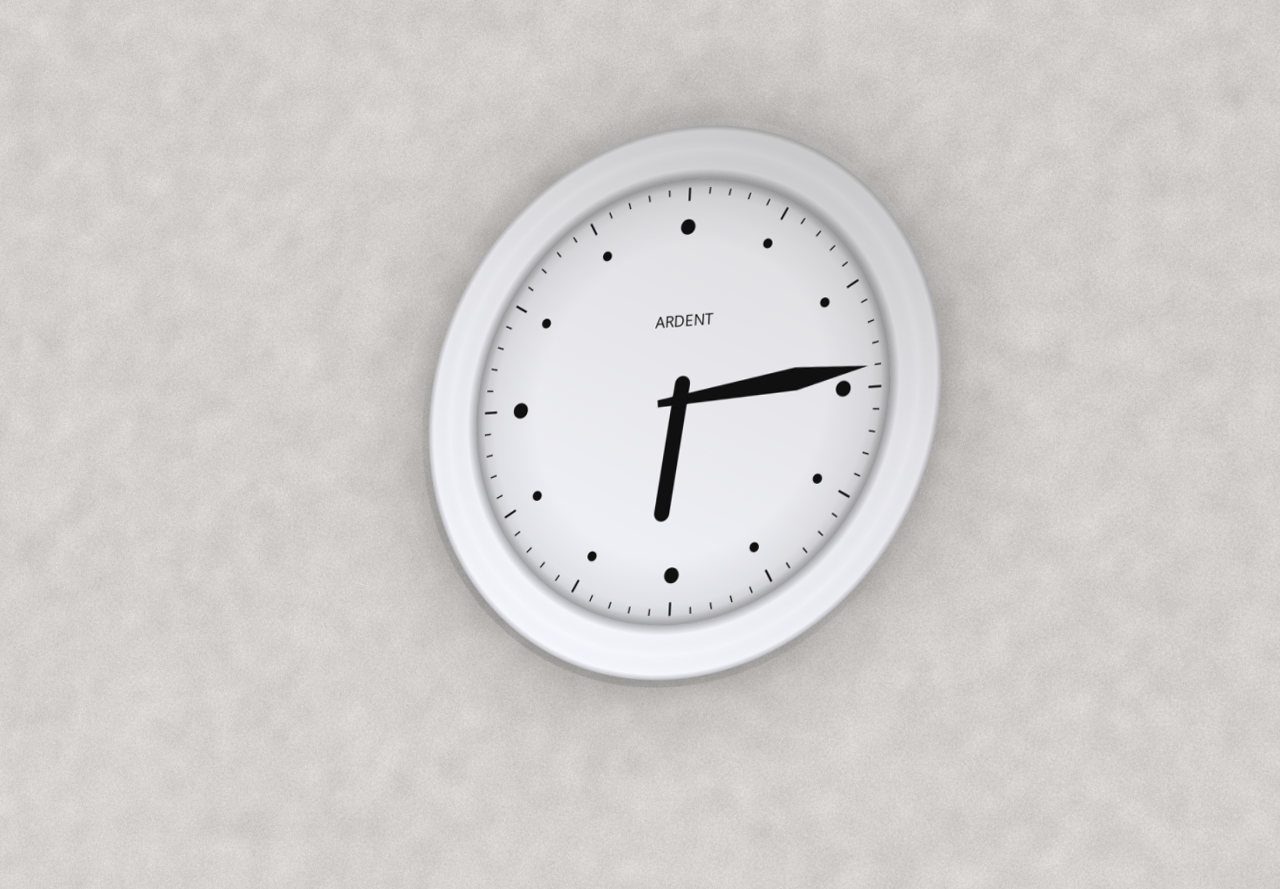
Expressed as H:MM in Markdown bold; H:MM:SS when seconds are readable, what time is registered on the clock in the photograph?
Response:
**6:14**
